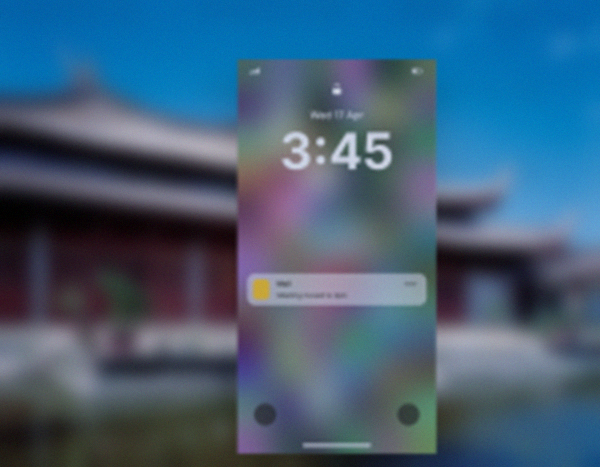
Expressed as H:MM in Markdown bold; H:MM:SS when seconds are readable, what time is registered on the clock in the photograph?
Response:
**3:45**
